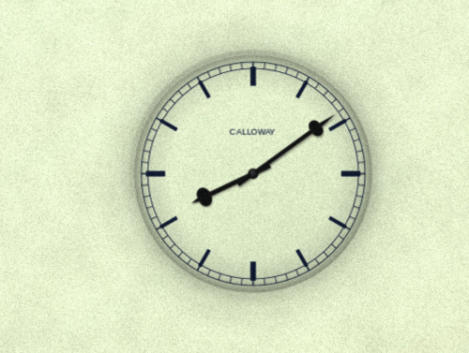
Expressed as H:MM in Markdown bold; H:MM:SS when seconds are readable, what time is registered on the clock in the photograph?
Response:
**8:09**
